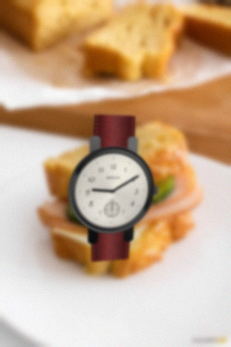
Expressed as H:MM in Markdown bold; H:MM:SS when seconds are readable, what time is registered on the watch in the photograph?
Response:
**9:10**
